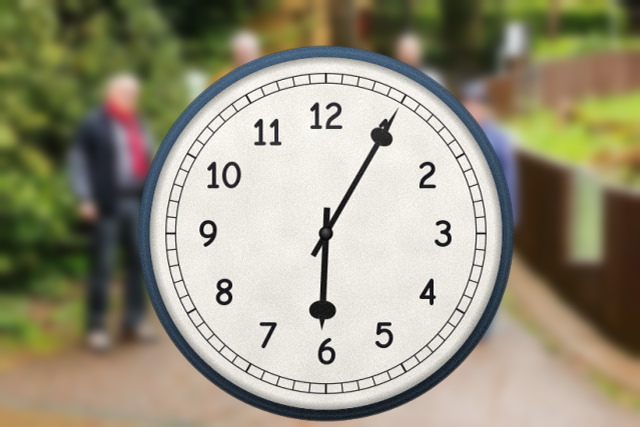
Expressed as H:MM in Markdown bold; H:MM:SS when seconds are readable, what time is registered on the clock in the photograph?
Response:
**6:05**
